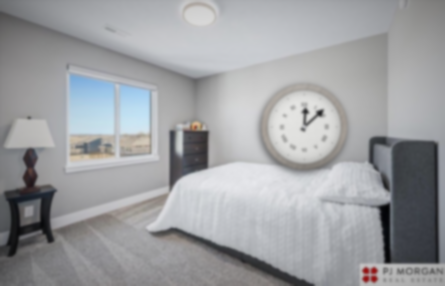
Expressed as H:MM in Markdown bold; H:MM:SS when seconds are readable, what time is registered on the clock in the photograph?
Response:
**12:08**
